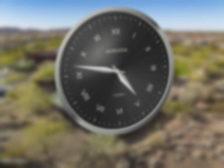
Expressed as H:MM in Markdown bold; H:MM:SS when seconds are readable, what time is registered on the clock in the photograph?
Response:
**4:47**
